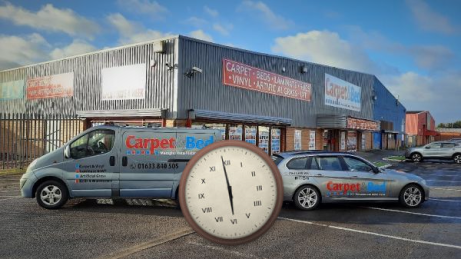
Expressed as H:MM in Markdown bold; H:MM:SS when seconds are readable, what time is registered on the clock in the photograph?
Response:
**5:59**
